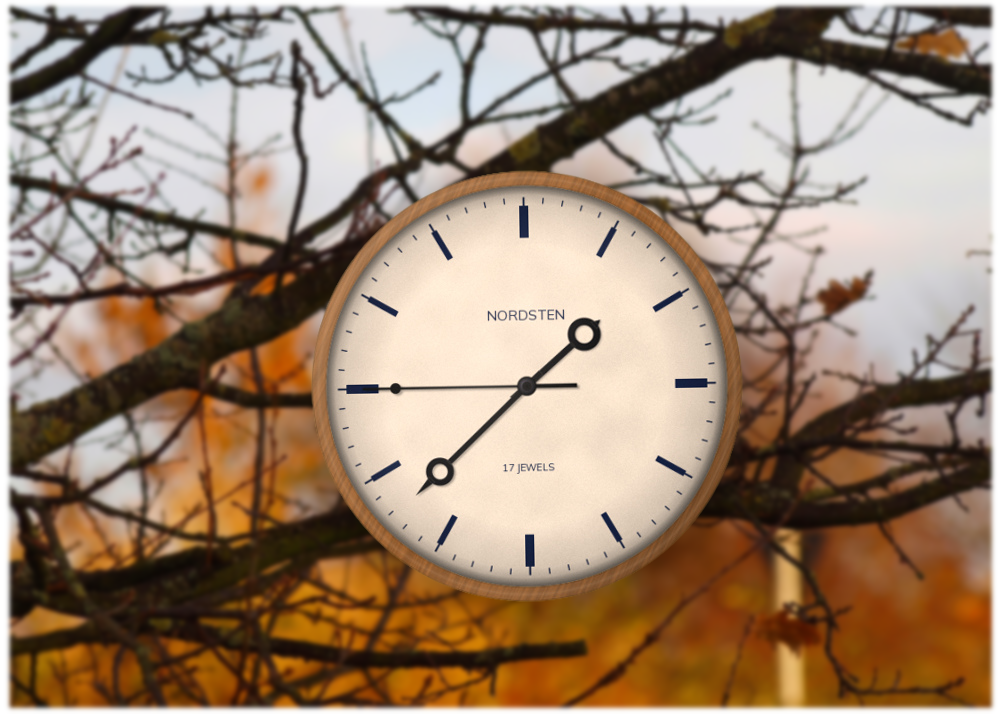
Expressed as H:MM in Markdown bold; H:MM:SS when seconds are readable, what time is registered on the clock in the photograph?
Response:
**1:37:45**
